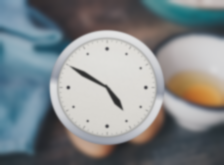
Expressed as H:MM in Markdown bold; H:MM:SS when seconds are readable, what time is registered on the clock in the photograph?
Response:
**4:50**
